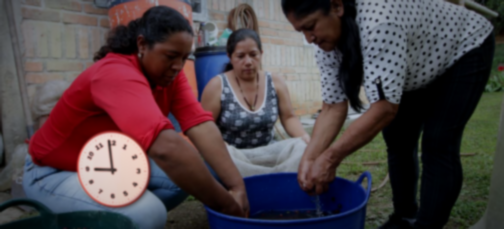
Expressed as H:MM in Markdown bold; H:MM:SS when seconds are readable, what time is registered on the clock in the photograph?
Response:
**8:59**
